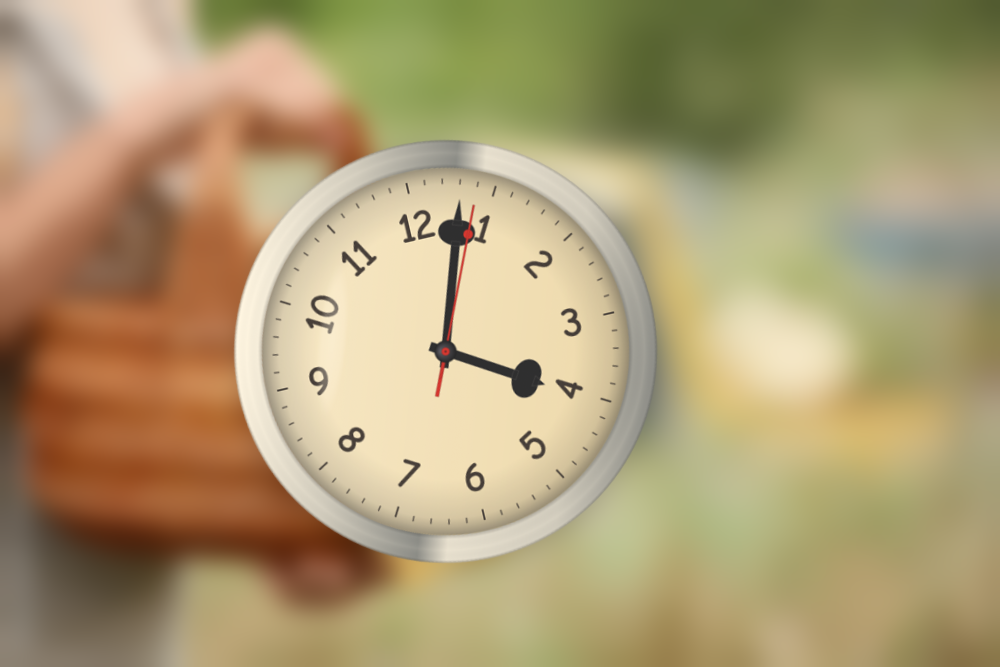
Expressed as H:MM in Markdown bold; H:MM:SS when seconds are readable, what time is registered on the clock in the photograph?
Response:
**4:03:04**
